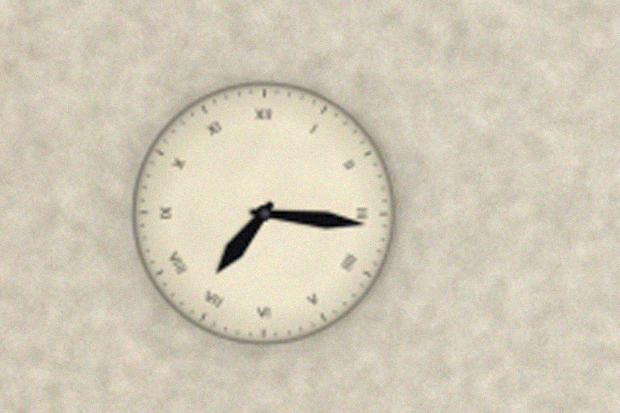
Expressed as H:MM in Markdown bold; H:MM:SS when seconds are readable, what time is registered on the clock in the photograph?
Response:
**7:16**
